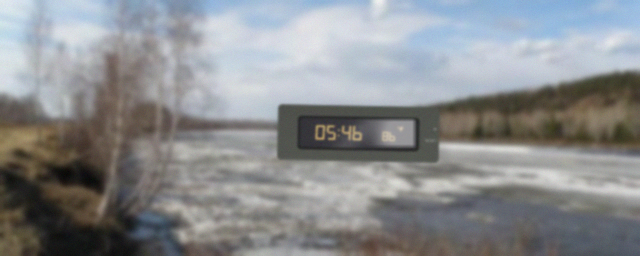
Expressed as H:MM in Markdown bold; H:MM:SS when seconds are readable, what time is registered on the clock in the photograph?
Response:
**5:46**
